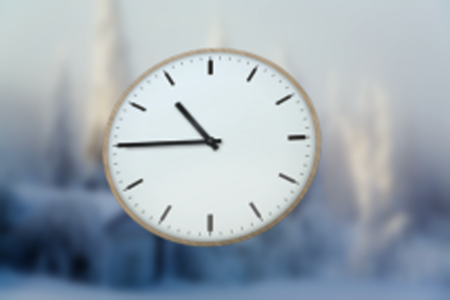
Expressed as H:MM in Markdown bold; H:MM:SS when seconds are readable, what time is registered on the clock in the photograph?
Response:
**10:45**
